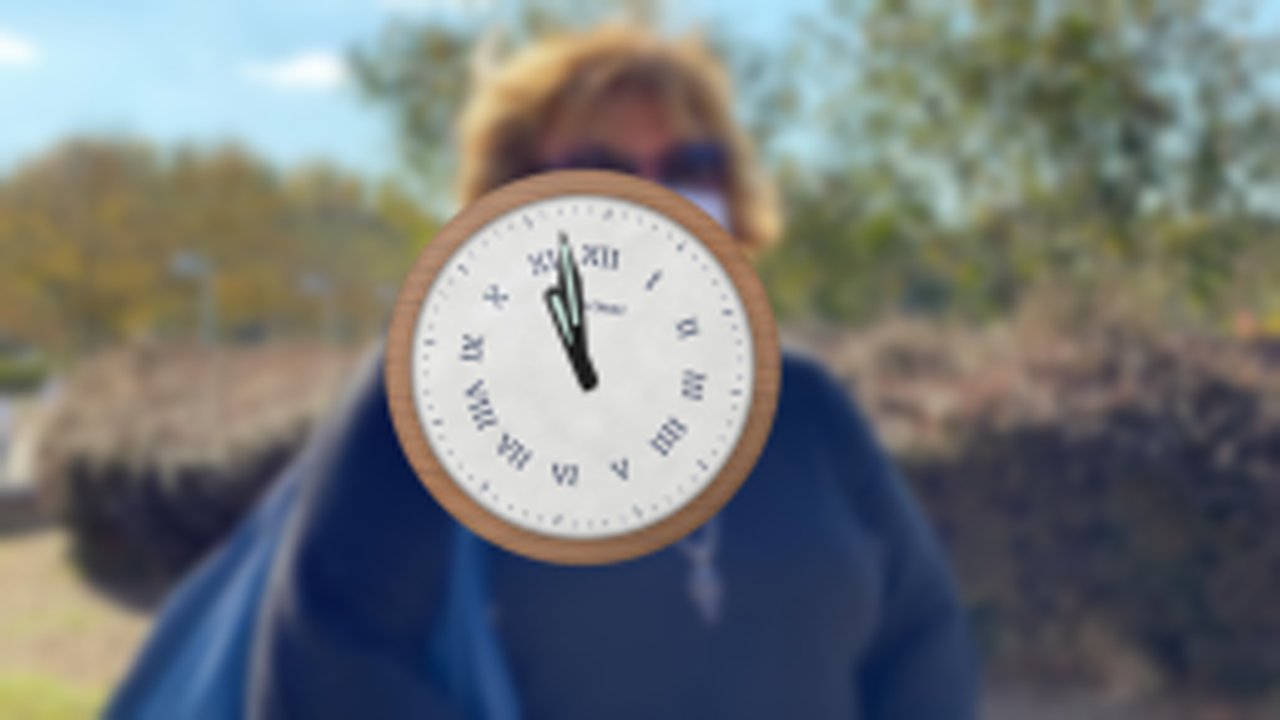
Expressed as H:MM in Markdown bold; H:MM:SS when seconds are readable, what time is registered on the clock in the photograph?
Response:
**10:57**
